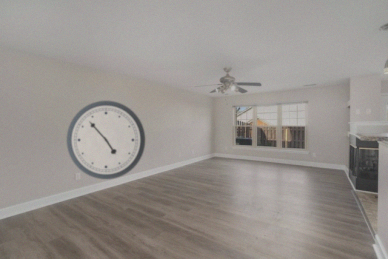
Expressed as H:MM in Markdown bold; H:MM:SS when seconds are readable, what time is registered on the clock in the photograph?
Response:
**4:53**
